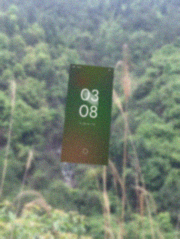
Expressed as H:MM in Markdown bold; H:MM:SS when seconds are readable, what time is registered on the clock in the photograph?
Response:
**3:08**
